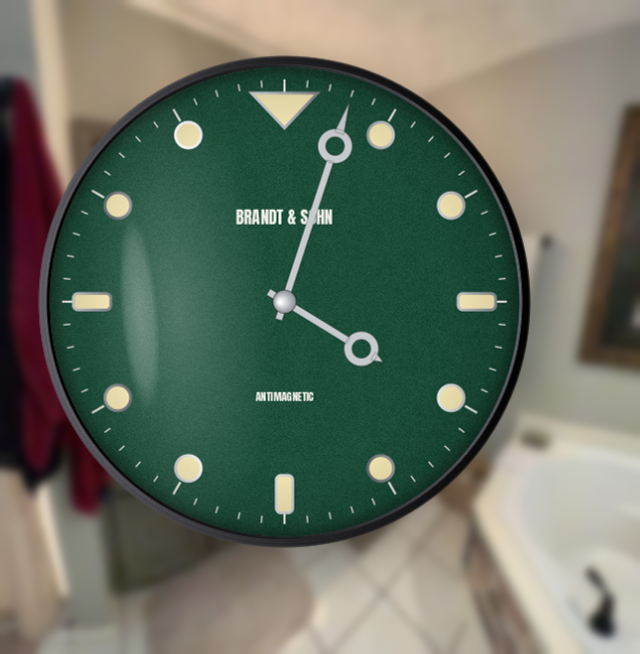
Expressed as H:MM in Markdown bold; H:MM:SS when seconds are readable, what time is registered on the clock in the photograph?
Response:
**4:03**
